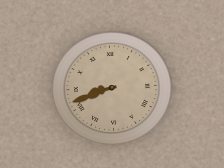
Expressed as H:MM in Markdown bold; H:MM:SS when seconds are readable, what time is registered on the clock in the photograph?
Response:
**8:42**
